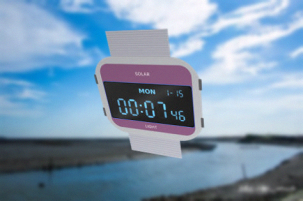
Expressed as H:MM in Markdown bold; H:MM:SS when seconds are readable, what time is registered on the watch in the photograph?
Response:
**0:07:46**
